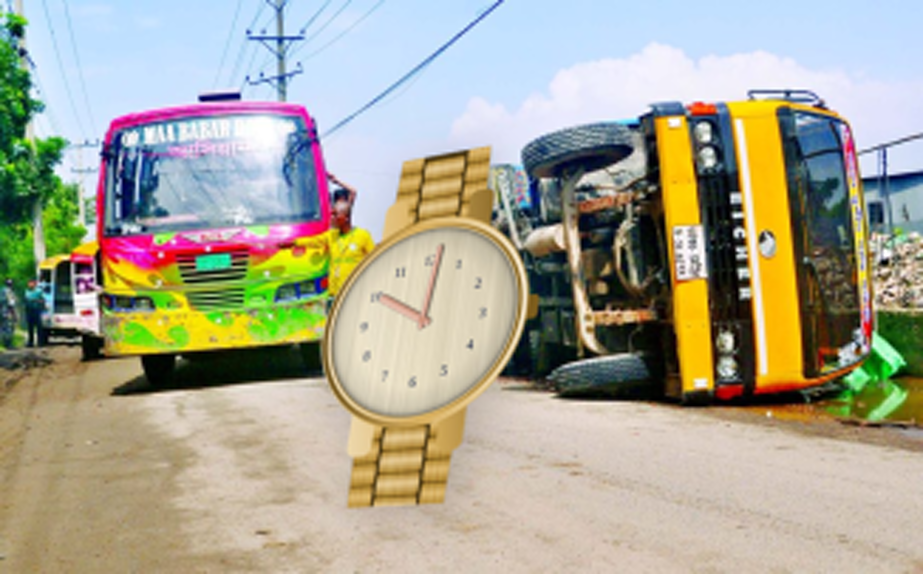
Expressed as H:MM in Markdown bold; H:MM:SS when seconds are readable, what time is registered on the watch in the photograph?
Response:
**10:01**
